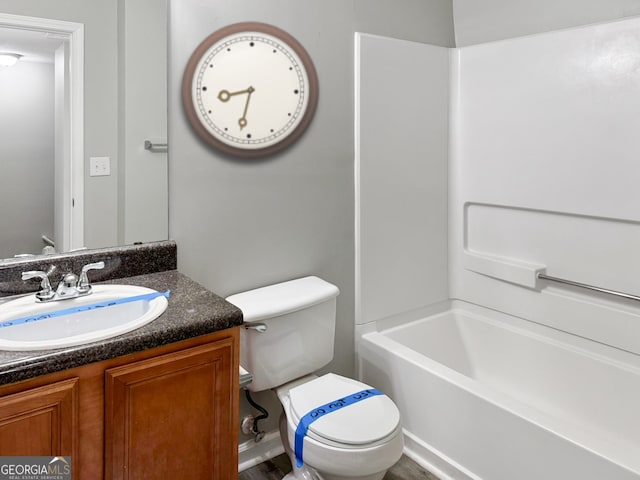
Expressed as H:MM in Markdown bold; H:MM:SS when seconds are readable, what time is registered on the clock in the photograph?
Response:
**8:32**
